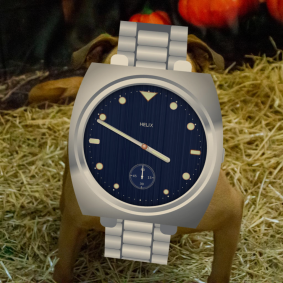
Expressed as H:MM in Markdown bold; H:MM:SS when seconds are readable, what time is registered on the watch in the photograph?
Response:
**3:49**
